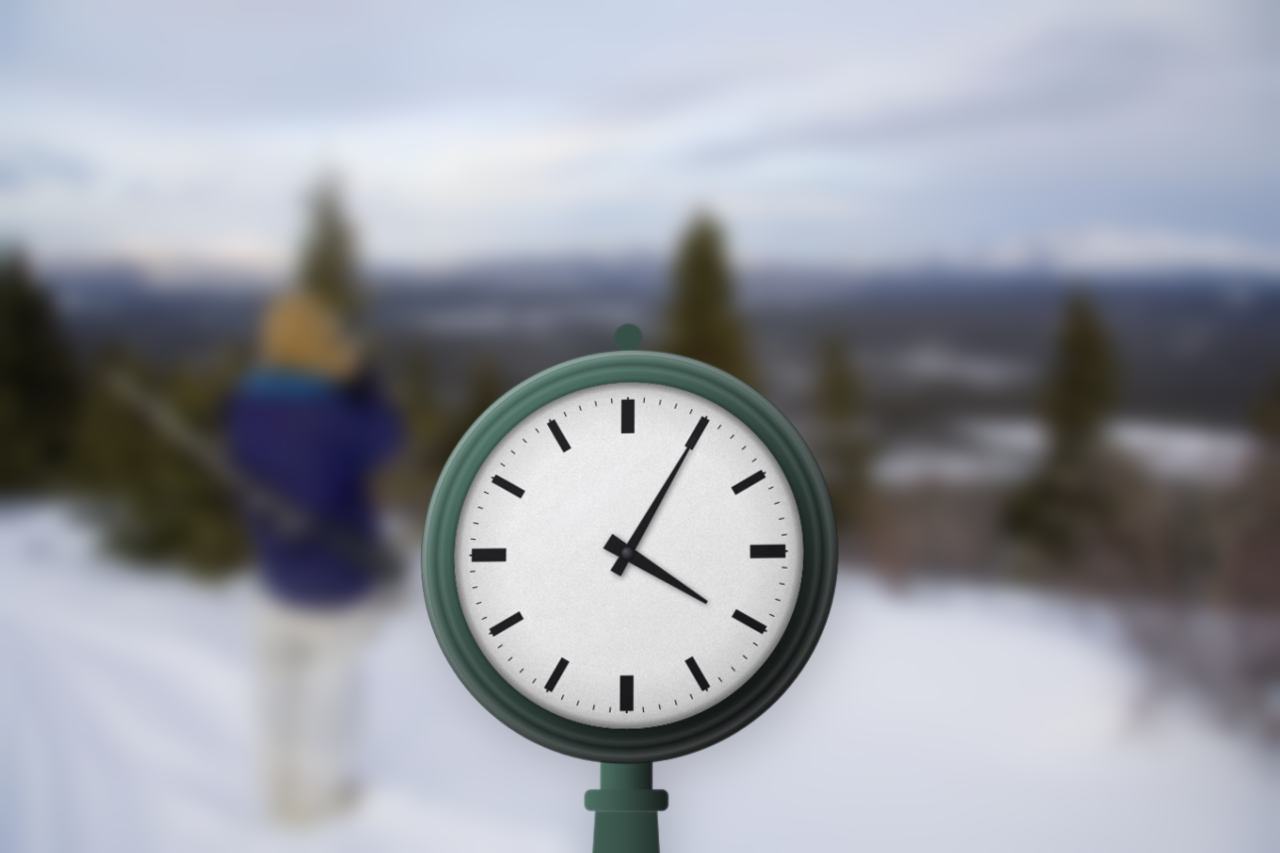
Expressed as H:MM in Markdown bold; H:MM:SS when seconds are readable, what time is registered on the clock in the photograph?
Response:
**4:05**
